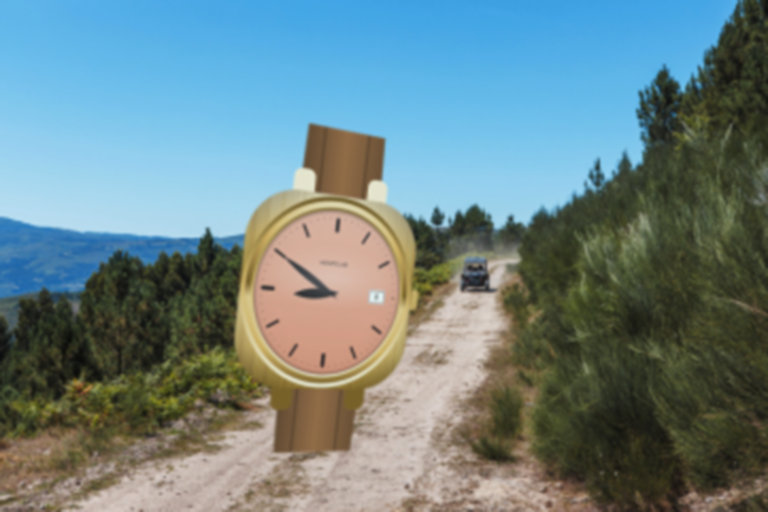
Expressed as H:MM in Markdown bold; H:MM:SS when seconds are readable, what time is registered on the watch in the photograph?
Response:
**8:50**
